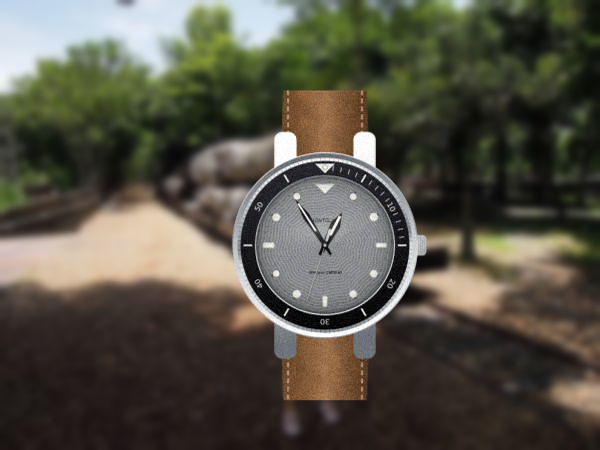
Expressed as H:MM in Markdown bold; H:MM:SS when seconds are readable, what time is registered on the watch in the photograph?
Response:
**12:54:33**
